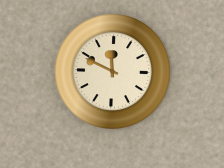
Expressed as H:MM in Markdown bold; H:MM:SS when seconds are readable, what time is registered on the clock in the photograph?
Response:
**11:49**
